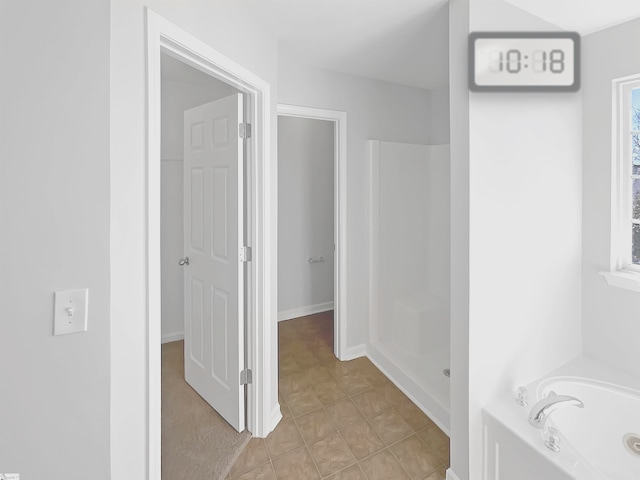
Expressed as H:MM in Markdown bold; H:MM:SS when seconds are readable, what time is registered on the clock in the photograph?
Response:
**10:18**
